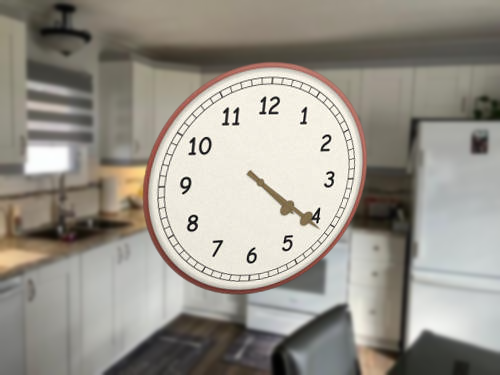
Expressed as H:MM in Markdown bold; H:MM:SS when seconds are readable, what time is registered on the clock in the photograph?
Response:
**4:21**
